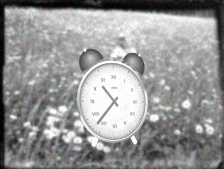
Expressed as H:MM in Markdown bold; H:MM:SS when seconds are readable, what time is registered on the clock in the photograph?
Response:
**10:37**
